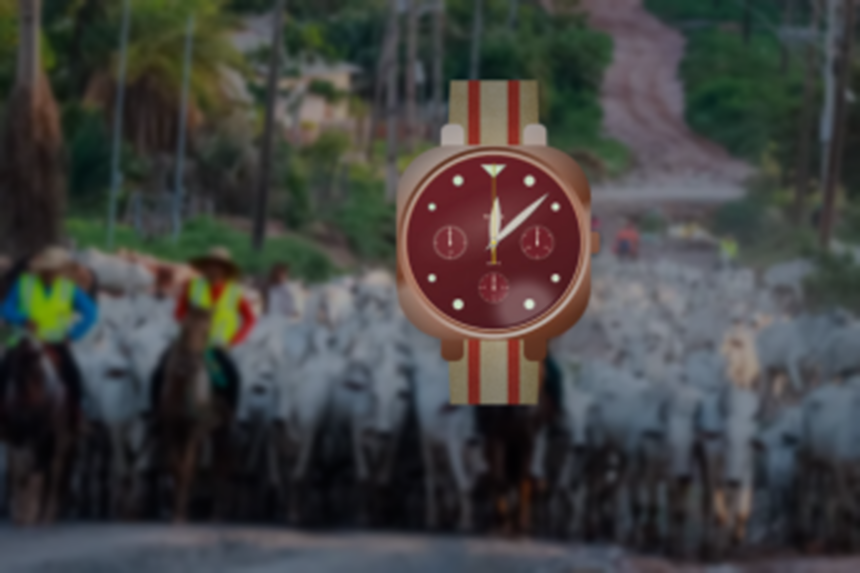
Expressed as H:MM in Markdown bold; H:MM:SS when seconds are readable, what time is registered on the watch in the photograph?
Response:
**12:08**
